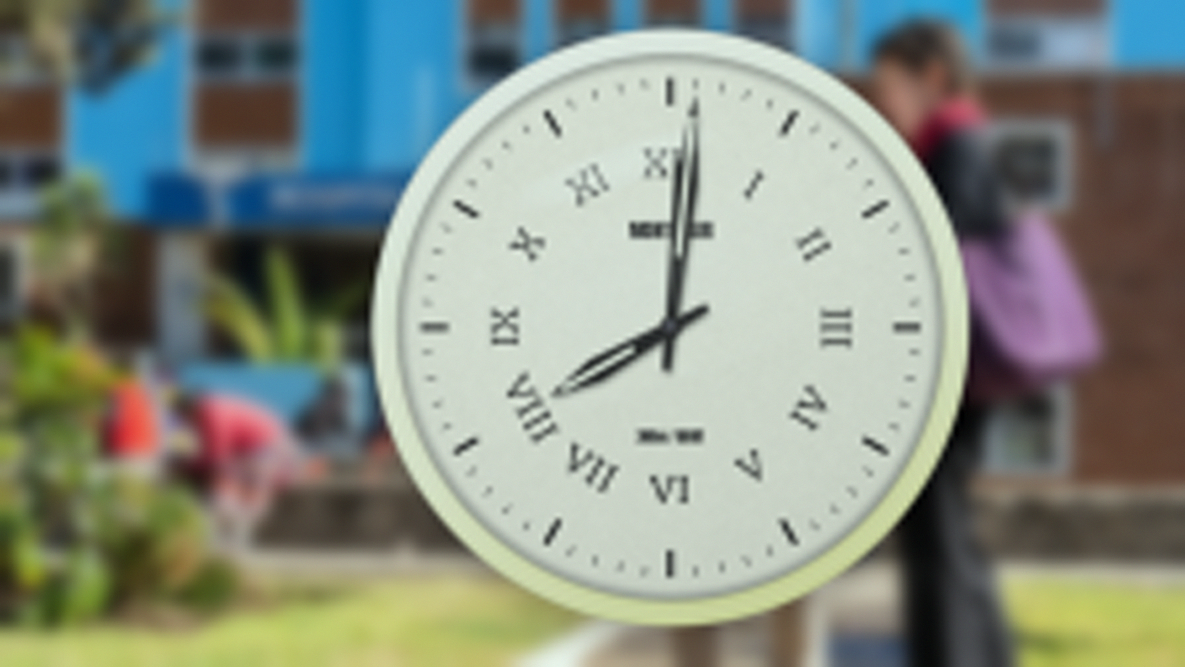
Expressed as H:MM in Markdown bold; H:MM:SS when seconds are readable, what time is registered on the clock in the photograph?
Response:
**8:01**
